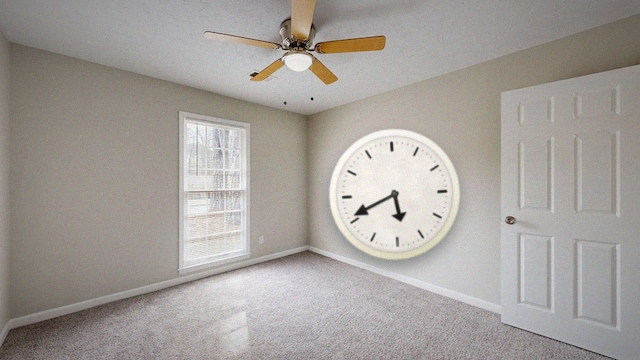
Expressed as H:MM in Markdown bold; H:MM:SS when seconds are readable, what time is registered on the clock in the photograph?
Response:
**5:41**
